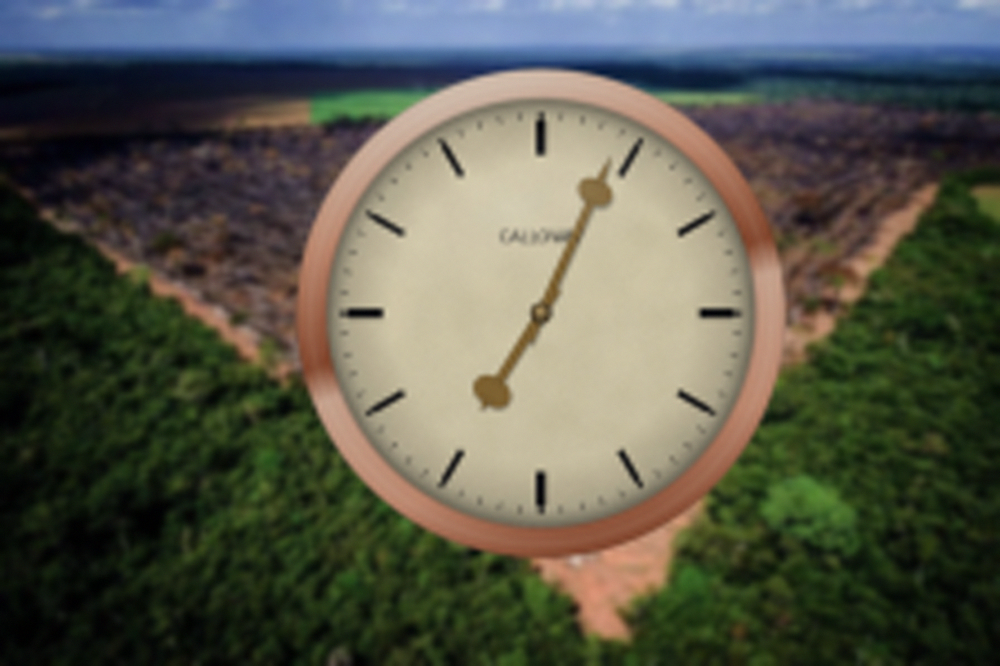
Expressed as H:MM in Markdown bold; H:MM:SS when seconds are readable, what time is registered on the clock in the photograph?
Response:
**7:04**
